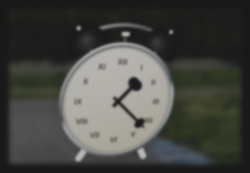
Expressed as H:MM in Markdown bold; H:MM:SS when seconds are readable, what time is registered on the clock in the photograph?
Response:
**1:22**
